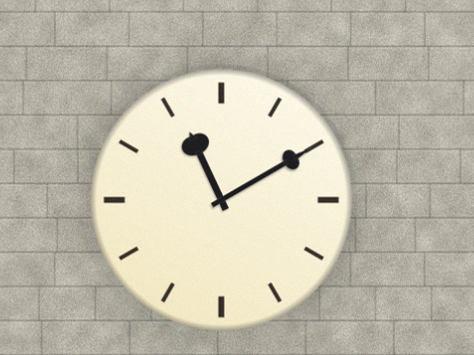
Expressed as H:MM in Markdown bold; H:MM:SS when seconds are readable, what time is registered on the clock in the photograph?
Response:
**11:10**
